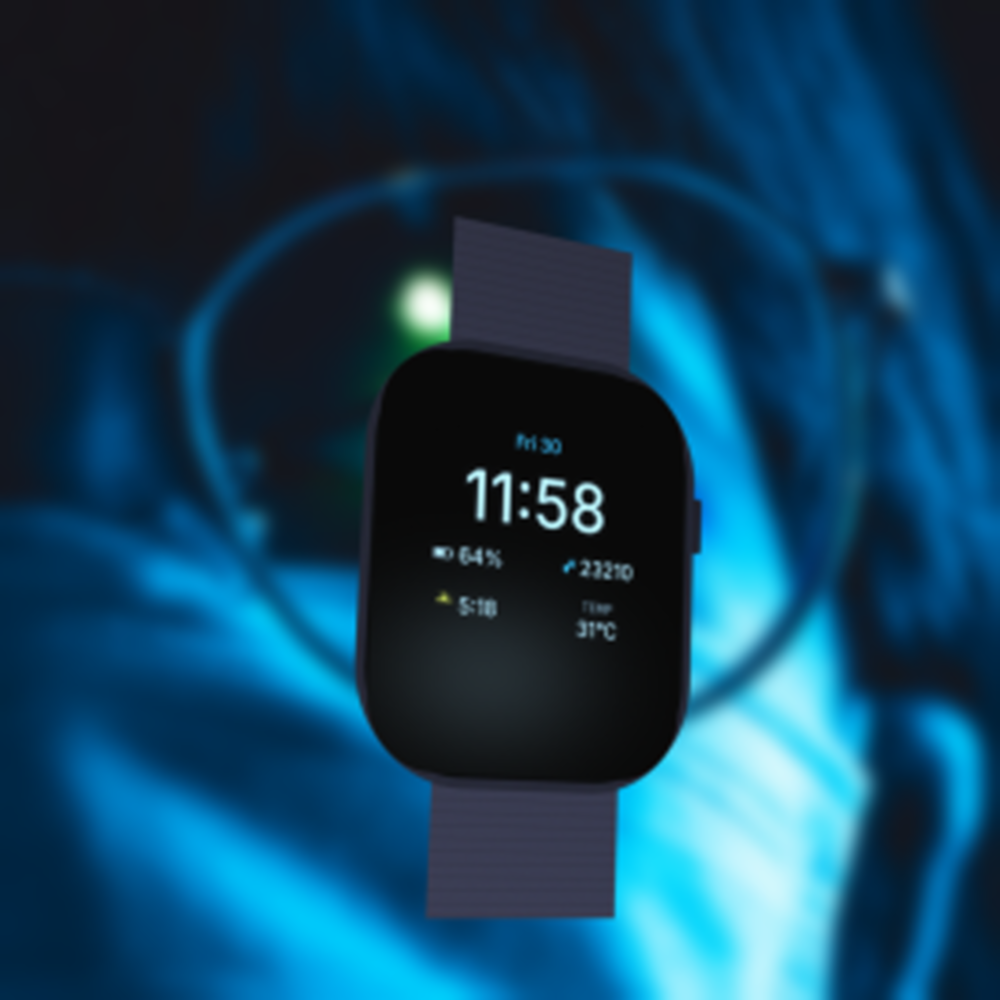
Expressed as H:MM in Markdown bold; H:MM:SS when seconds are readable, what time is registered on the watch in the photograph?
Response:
**11:58**
